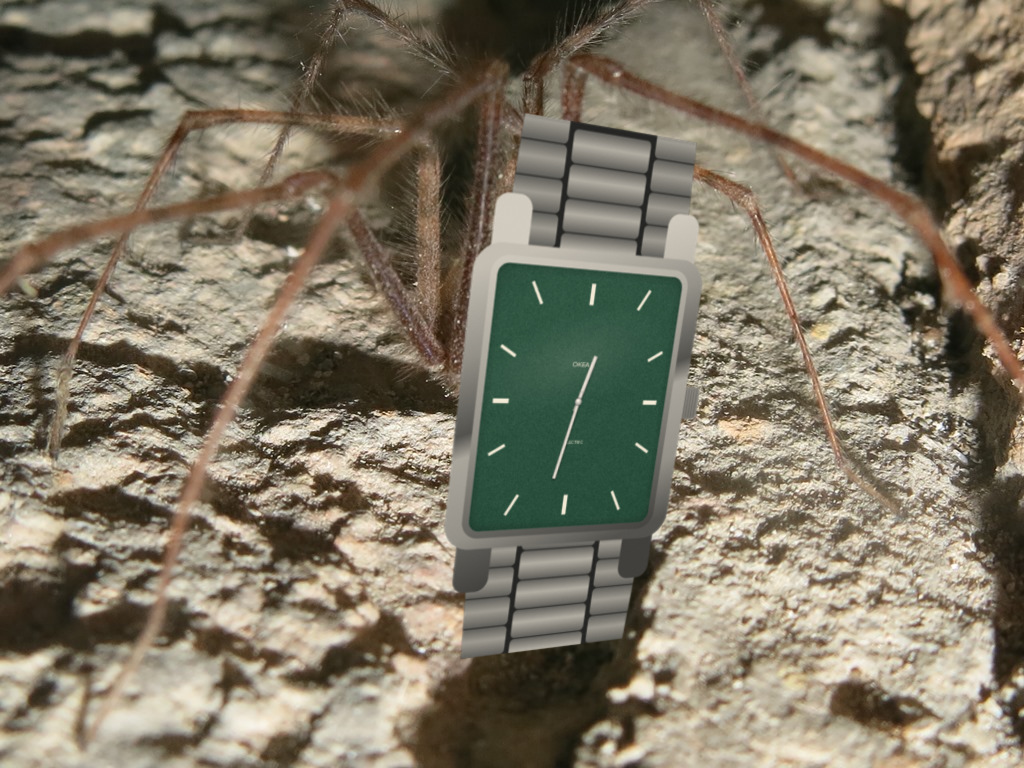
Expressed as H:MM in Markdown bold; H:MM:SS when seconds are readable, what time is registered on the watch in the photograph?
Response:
**12:32**
